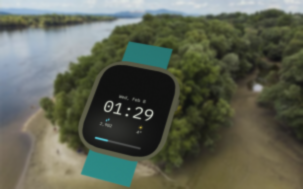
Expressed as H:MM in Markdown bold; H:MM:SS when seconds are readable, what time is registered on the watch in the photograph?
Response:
**1:29**
